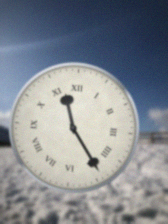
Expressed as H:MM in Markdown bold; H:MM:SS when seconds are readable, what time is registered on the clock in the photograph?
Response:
**11:24**
